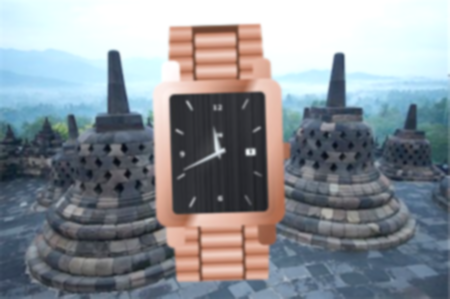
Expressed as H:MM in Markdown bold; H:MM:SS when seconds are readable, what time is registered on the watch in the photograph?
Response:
**11:41**
